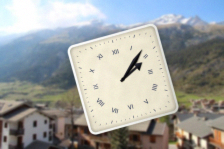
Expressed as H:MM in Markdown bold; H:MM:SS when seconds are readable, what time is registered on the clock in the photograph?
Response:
**2:08**
